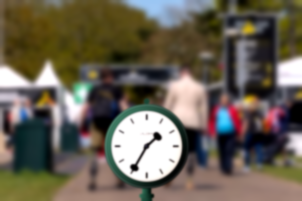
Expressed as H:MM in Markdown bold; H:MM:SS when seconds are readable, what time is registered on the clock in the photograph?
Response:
**1:35**
